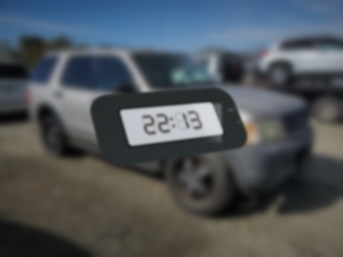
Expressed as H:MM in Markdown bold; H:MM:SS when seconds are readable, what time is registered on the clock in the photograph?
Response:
**22:13**
